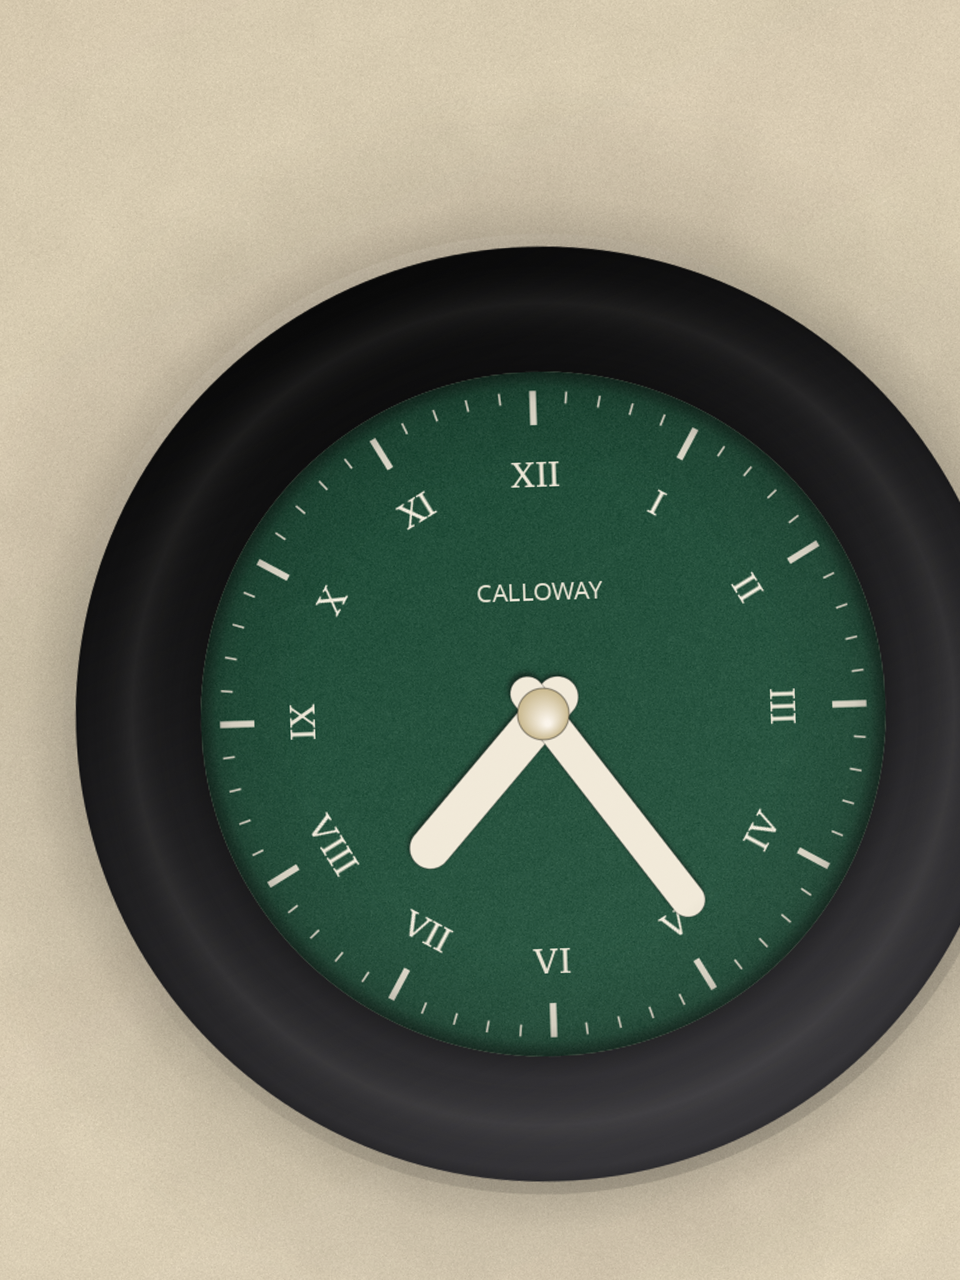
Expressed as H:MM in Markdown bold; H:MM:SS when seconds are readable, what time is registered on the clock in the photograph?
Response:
**7:24**
